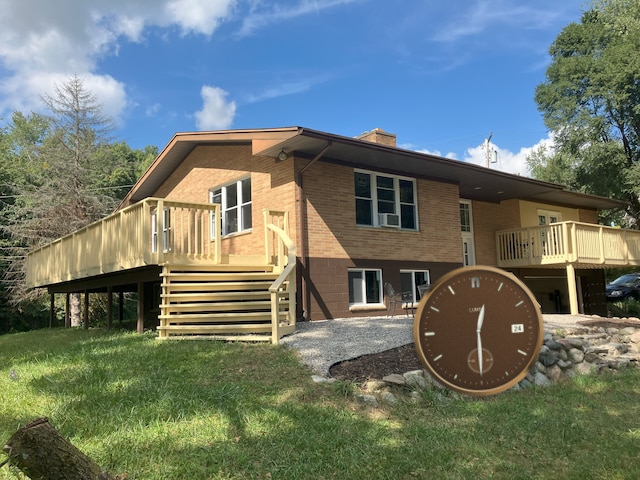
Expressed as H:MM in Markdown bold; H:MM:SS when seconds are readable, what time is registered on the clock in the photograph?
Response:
**12:30**
